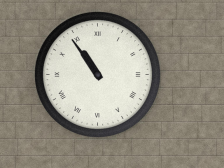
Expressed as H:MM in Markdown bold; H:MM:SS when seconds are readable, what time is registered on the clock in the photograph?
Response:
**10:54**
